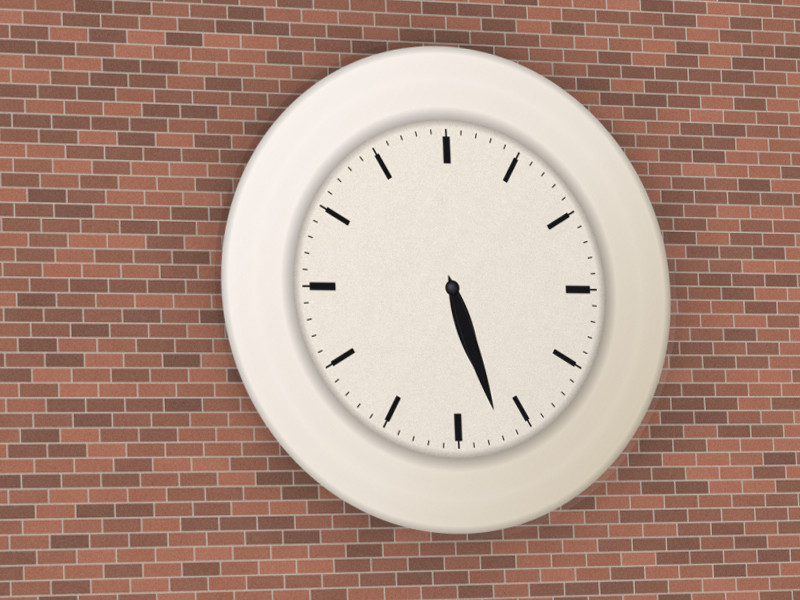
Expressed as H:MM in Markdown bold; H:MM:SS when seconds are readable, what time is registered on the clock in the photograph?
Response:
**5:27**
